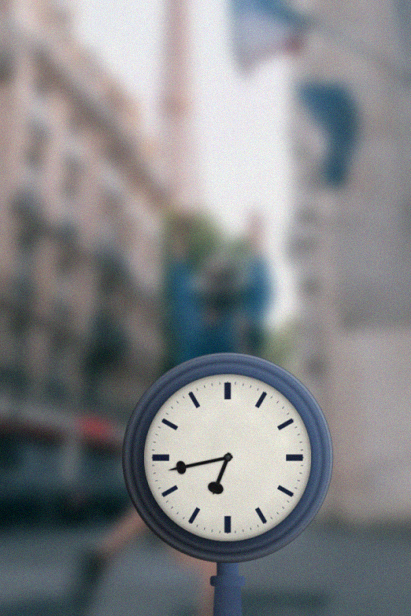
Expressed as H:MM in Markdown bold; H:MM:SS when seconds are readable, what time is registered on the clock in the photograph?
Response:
**6:43**
